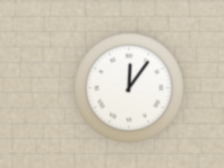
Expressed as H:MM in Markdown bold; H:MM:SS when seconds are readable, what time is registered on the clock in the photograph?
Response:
**12:06**
